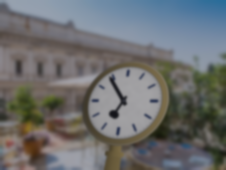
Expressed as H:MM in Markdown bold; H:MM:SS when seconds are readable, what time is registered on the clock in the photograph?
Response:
**6:54**
